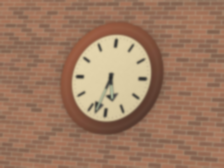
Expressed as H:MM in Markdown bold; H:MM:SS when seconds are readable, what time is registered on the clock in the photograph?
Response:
**5:33**
